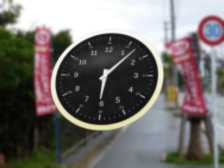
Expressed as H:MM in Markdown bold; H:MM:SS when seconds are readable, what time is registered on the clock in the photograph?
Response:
**6:07**
